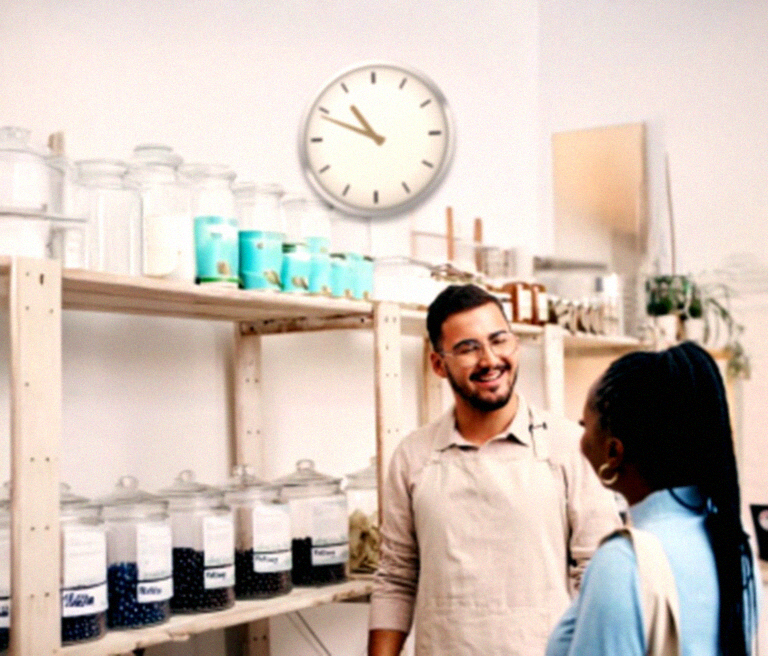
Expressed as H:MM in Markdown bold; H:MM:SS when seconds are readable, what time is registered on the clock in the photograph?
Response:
**10:49**
